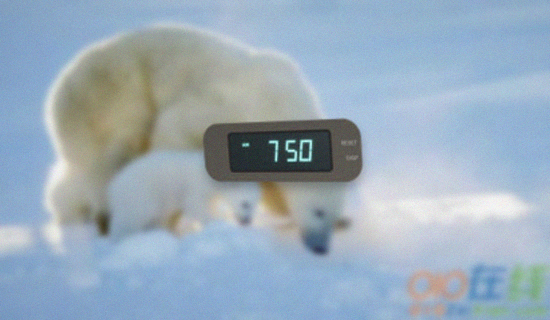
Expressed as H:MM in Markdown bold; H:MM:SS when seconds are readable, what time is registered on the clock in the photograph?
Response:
**7:50**
